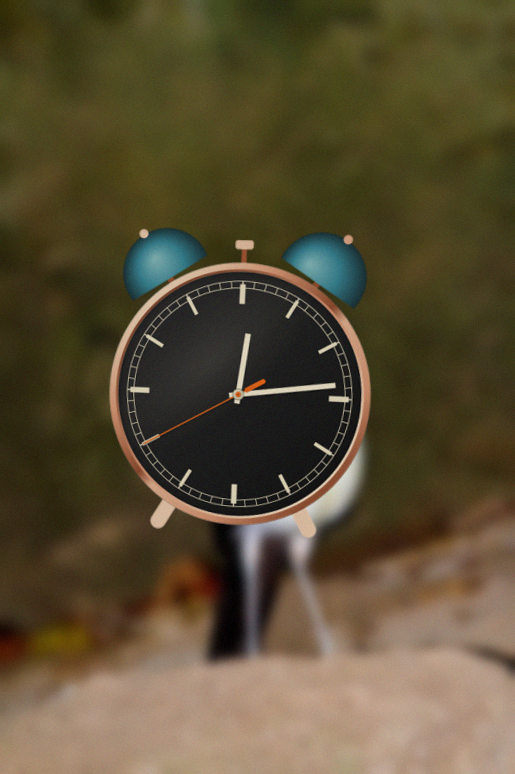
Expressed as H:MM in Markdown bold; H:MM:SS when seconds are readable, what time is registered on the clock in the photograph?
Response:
**12:13:40**
